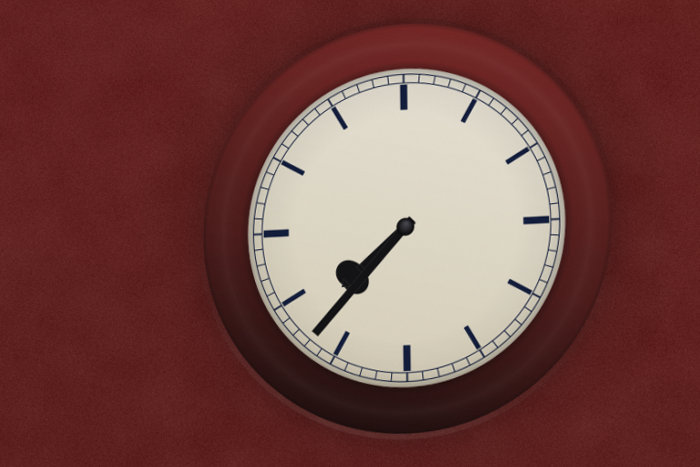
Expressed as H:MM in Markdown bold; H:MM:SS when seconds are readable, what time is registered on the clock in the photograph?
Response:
**7:37**
